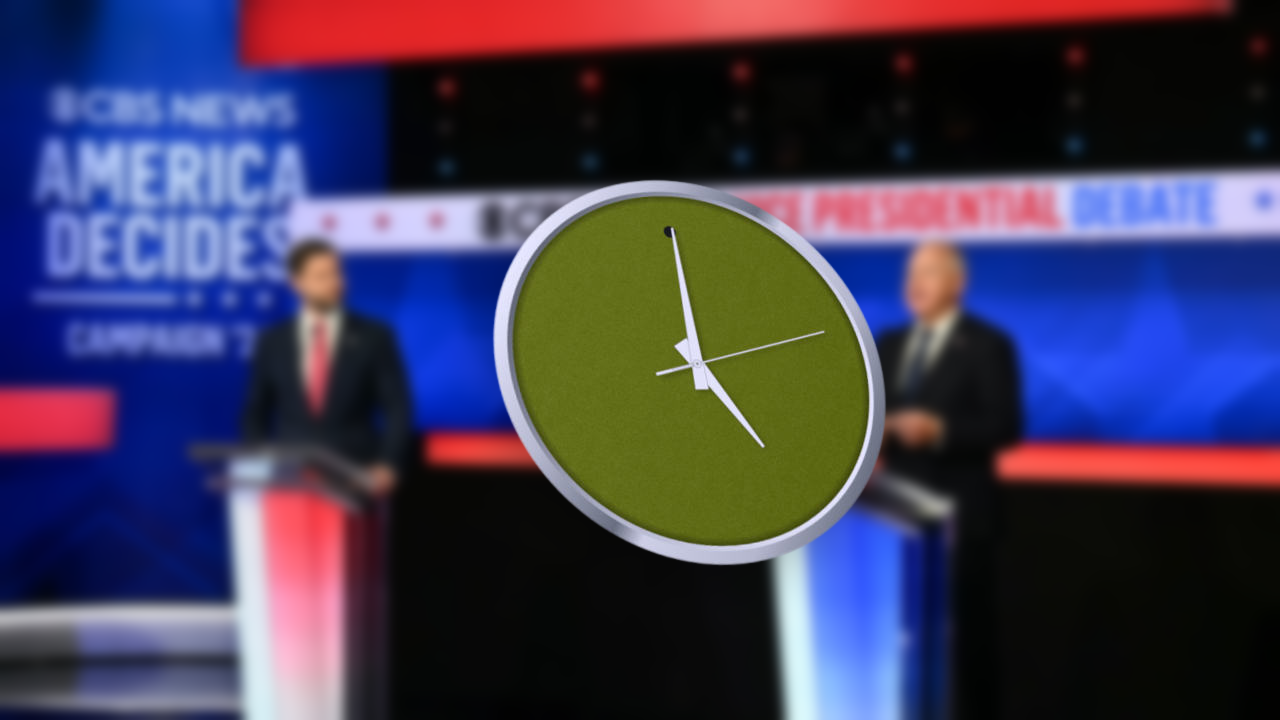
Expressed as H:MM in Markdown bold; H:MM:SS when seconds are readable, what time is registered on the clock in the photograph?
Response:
**5:00:13**
